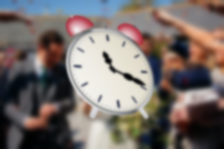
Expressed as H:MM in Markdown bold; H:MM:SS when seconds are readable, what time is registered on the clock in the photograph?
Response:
**11:19**
